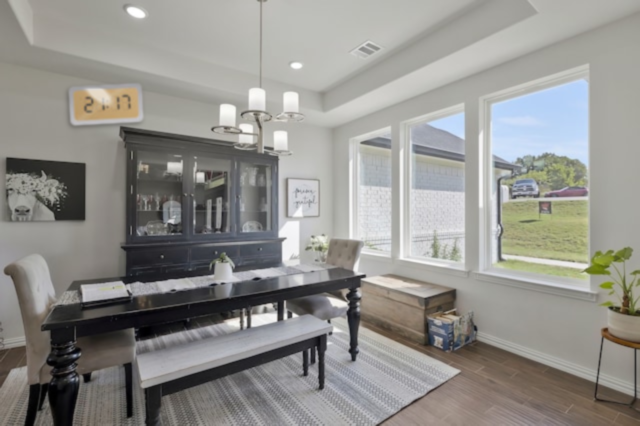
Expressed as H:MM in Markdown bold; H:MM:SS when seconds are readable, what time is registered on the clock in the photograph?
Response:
**21:17**
